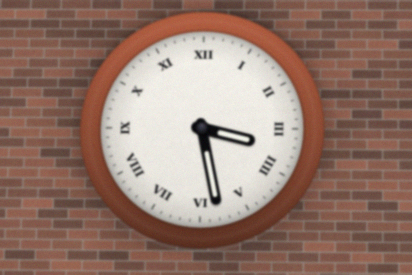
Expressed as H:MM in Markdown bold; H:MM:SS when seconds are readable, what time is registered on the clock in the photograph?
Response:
**3:28**
